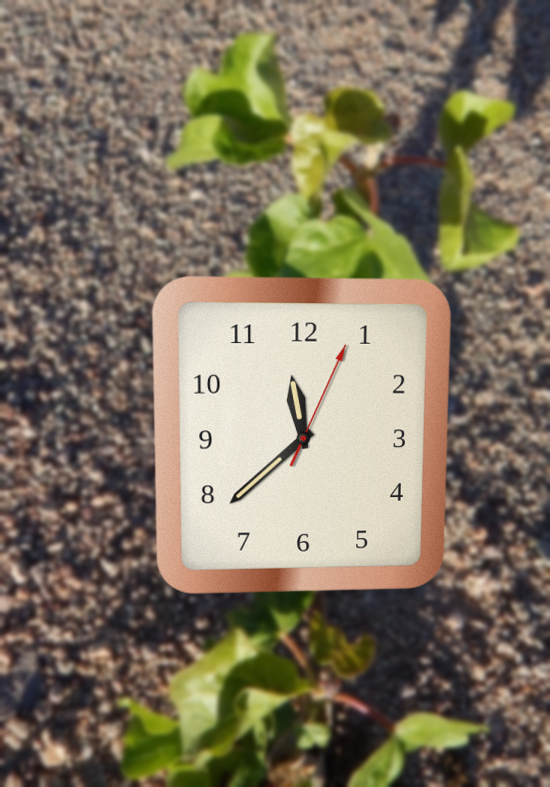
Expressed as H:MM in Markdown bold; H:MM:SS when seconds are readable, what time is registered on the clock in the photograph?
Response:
**11:38:04**
